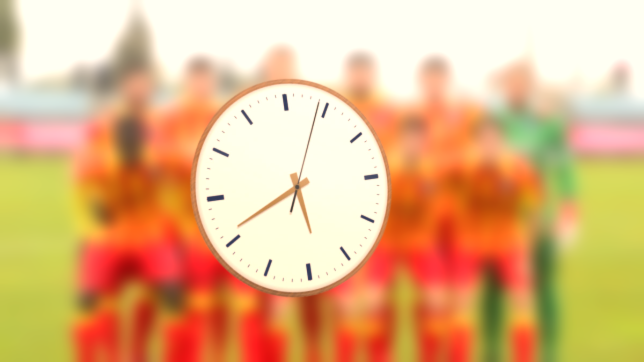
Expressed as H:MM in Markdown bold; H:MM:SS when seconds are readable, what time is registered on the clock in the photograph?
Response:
**5:41:04**
